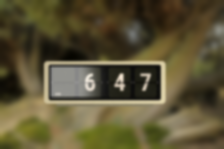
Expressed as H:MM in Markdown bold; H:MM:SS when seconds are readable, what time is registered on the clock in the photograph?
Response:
**6:47**
